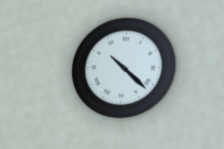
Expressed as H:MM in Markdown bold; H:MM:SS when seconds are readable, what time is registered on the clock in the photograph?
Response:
**10:22**
